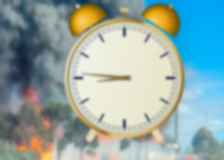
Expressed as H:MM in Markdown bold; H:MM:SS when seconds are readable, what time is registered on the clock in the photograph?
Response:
**8:46**
